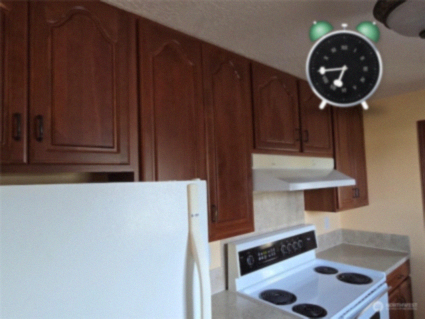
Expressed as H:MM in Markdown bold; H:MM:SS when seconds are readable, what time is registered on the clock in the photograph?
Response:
**6:44**
